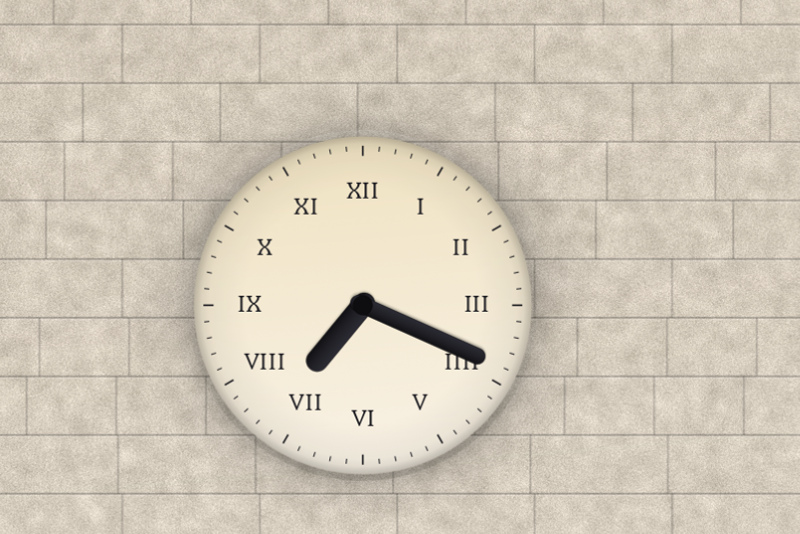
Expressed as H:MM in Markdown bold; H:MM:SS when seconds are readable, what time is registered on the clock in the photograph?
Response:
**7:19**
